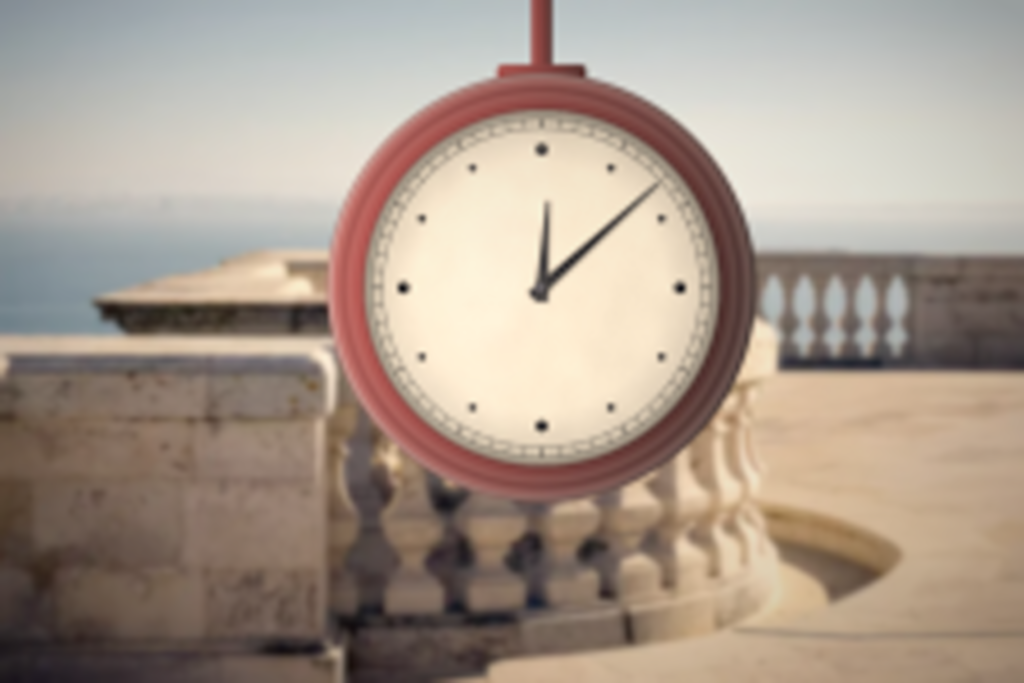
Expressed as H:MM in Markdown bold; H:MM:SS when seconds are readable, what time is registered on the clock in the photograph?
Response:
**12:08**
